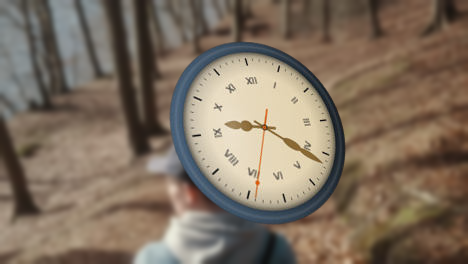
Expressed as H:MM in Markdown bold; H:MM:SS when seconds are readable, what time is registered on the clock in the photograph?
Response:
**9:21:34**
